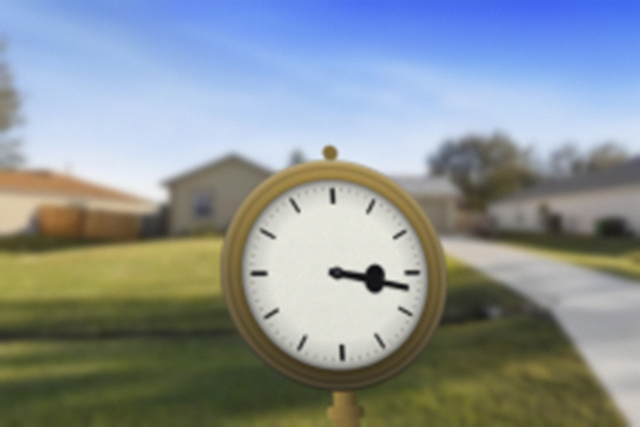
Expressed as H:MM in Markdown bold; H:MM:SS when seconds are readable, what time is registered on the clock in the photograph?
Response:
**3:17**
